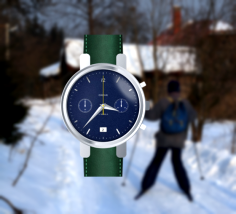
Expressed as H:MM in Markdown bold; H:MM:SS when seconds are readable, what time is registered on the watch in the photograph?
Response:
**3:37**
